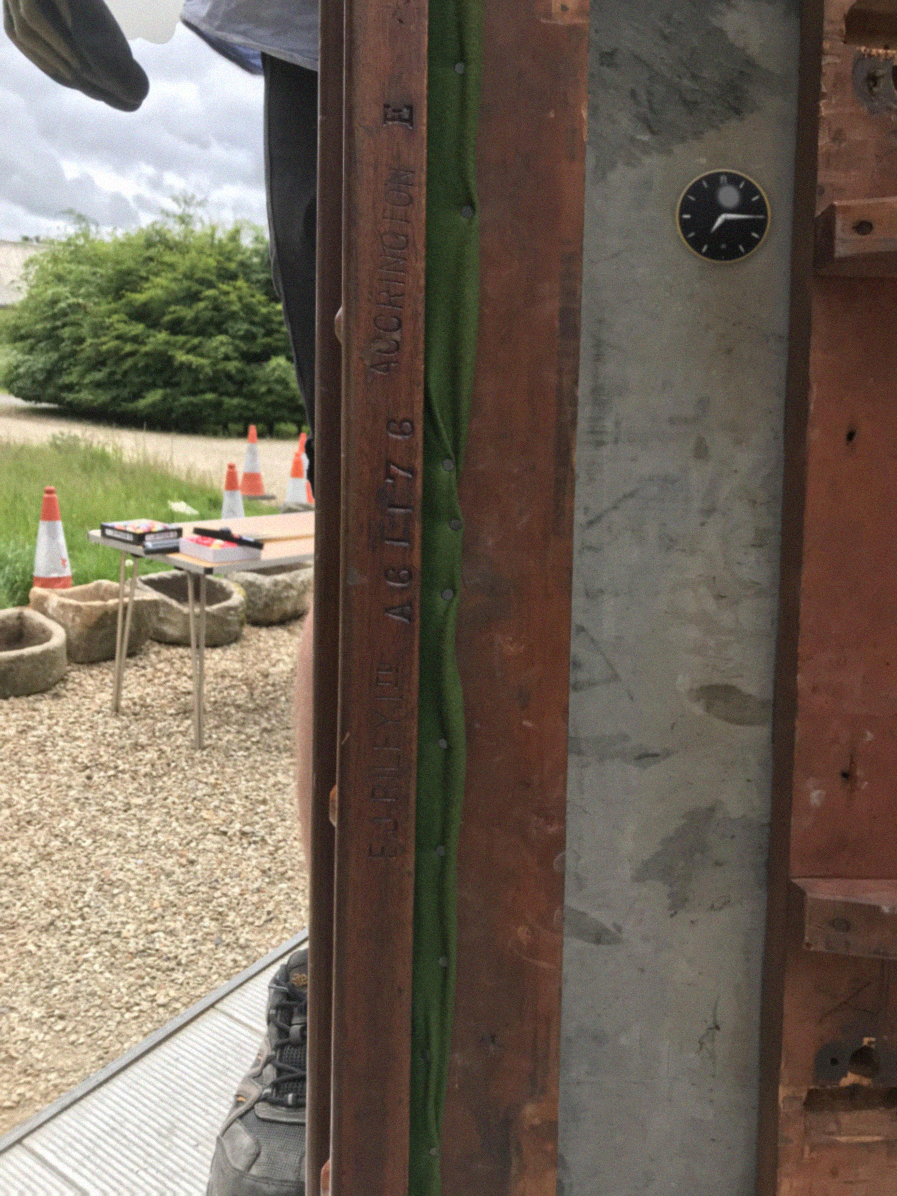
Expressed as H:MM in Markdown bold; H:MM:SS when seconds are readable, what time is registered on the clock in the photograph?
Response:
**7:15**
